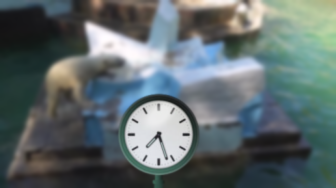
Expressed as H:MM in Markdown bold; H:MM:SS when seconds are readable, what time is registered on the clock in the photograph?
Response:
**7:27**
